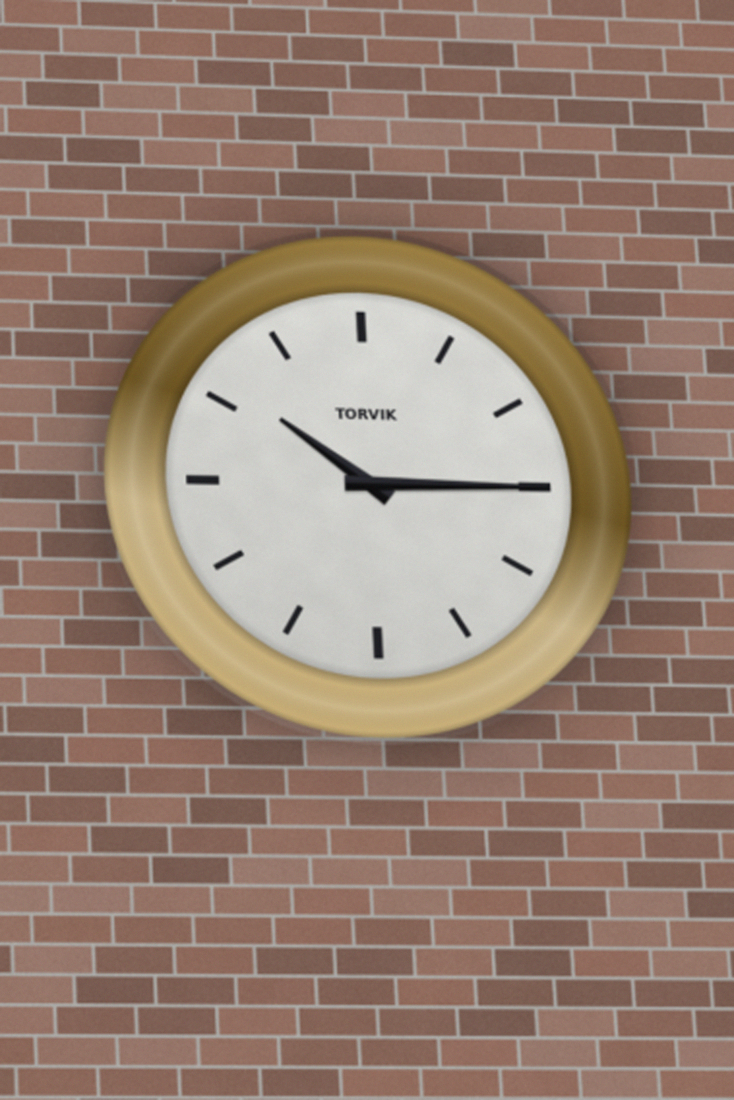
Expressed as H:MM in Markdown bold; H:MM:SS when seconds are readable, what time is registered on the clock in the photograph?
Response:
**10:15**
